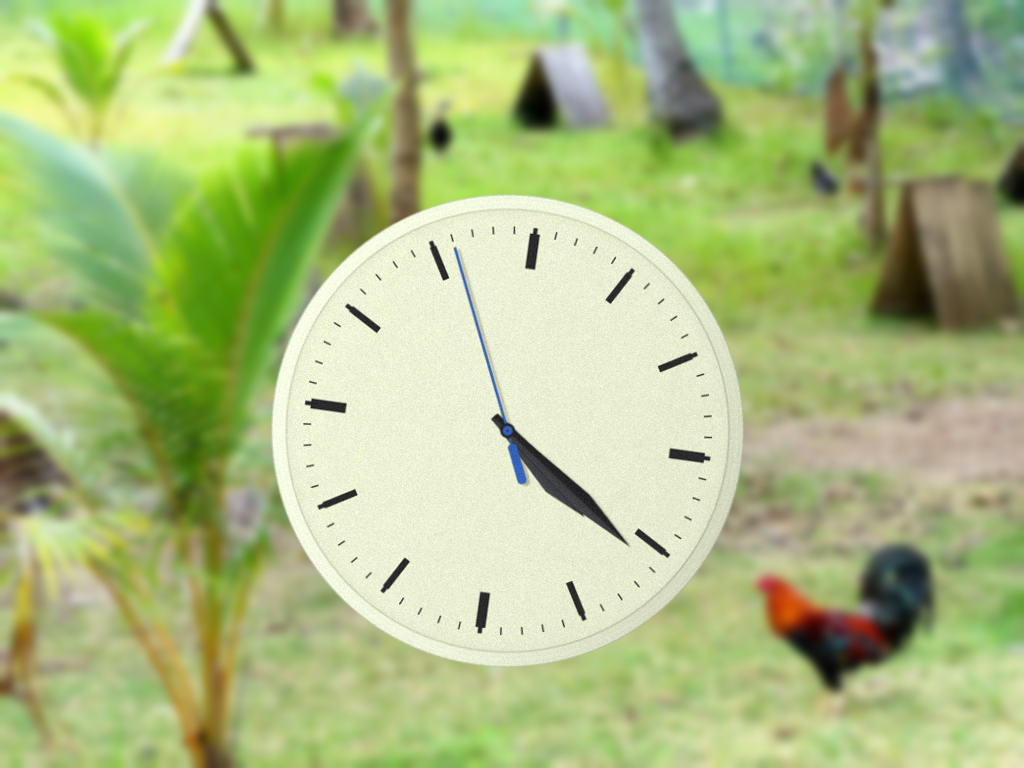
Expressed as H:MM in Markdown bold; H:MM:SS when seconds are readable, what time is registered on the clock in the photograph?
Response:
**4:20:56**
